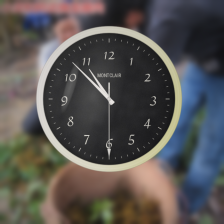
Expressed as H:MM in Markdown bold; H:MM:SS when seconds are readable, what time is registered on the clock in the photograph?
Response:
**10:52:30**
